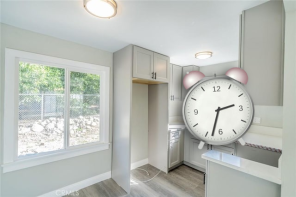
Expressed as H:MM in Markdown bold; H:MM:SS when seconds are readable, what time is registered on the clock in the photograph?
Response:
**2:33**
